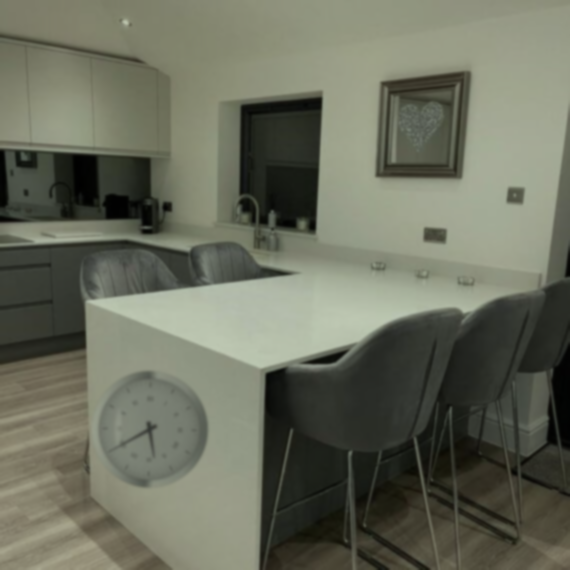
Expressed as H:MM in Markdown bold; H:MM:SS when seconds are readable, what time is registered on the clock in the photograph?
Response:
**5:40**
